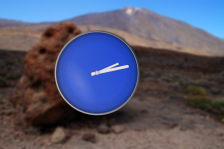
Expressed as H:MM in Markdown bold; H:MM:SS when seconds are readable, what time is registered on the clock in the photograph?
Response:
**2:13**
